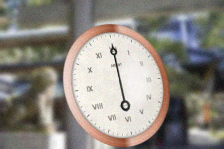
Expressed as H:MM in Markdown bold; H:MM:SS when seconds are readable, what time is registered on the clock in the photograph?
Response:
**6:00**
